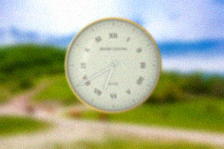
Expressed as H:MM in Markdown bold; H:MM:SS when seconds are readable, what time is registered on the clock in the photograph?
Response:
**6:40**
